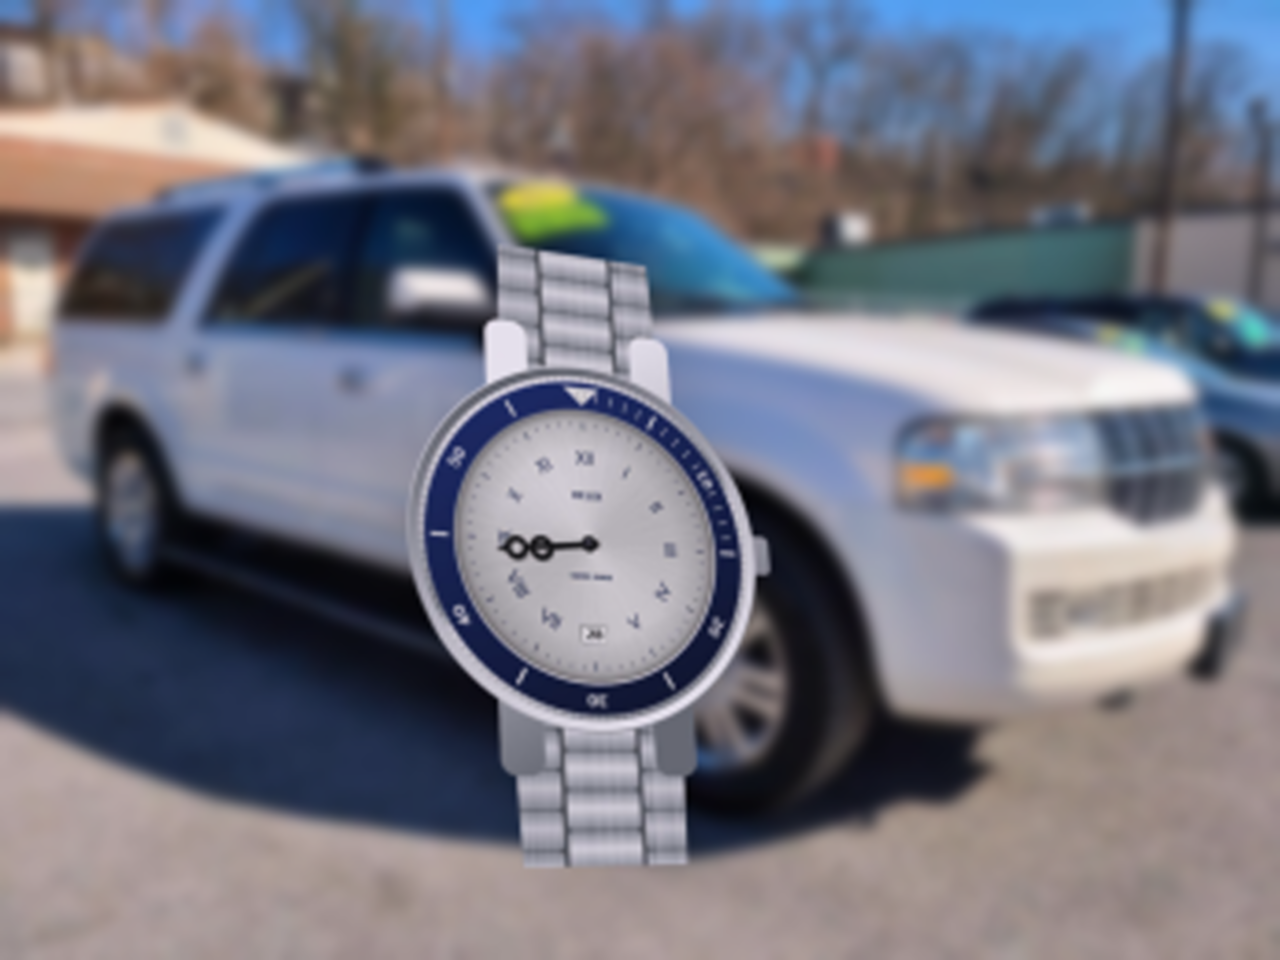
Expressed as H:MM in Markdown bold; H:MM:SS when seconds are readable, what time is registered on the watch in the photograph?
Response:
**8:44**
